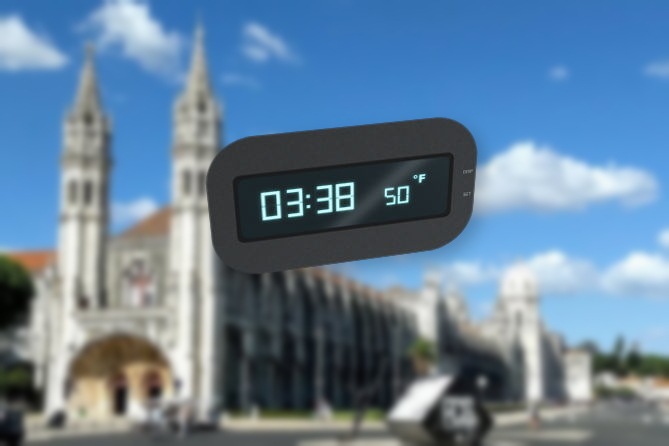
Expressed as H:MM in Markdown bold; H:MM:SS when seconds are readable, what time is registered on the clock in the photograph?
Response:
**3:38**
